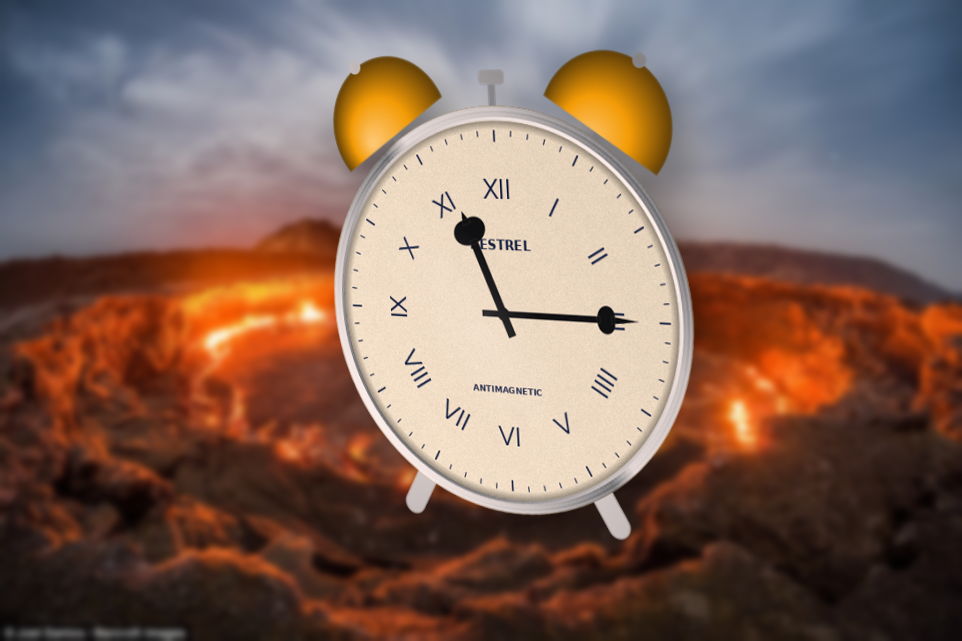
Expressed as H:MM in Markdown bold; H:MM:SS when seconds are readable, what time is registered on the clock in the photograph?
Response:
**11:15**
